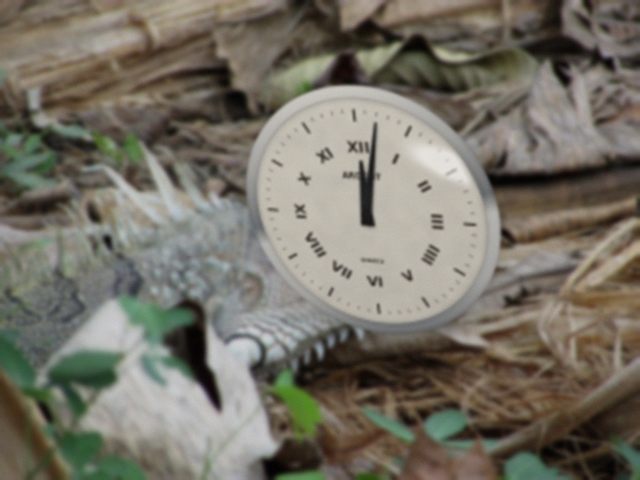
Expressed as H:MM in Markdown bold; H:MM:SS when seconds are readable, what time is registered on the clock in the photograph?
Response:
**12:02**
